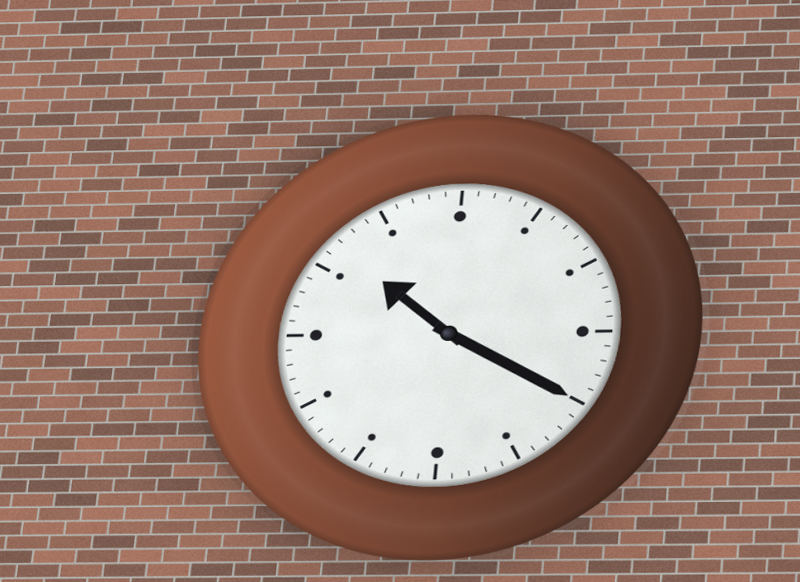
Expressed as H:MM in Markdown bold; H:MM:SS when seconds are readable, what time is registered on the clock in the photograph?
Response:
**10:20**
